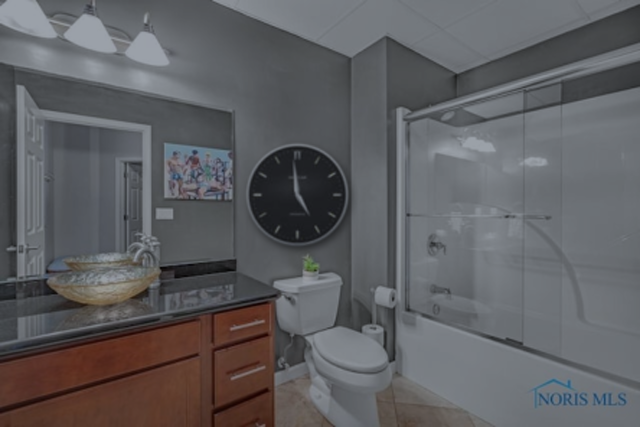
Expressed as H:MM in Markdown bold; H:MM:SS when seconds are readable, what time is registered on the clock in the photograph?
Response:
**4:59**
